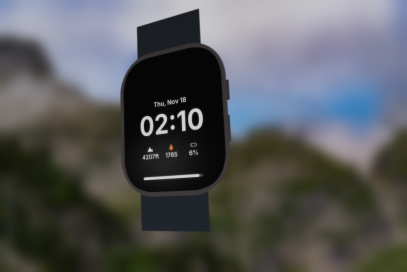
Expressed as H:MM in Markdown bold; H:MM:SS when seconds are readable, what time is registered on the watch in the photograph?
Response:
**2:10**
